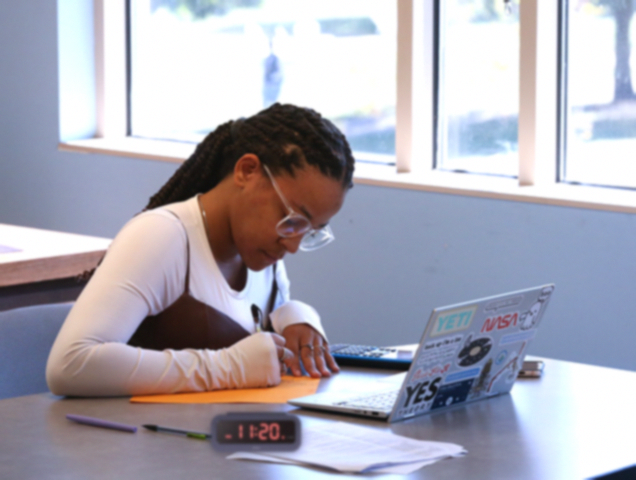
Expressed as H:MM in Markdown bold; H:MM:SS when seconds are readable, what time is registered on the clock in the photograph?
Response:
**11:20**
